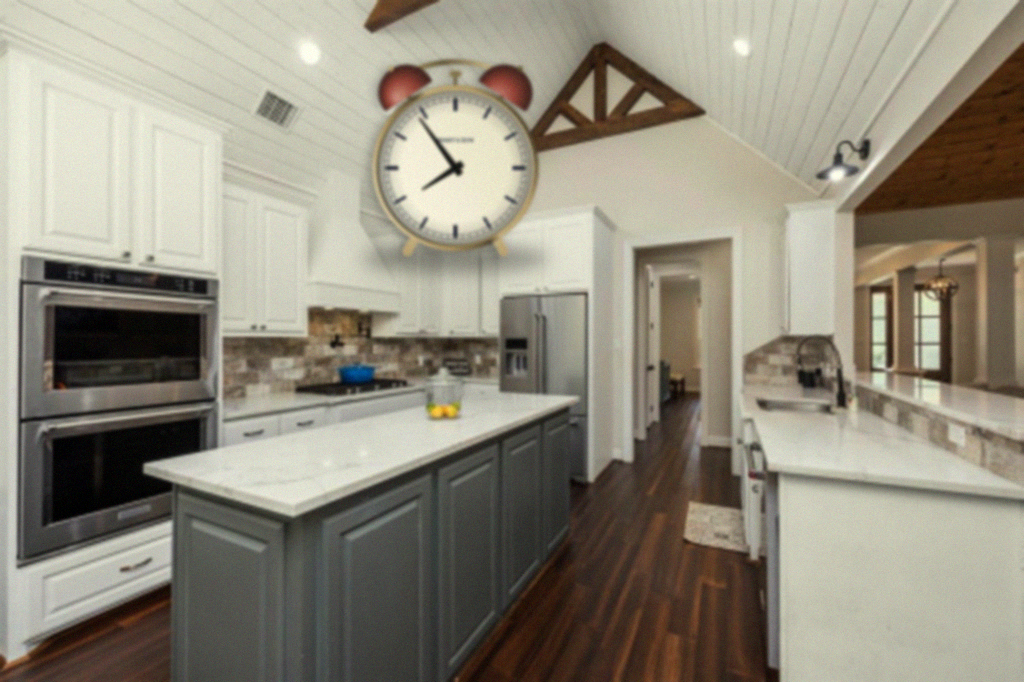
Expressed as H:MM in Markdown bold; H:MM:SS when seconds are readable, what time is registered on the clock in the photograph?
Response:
**7:54**
